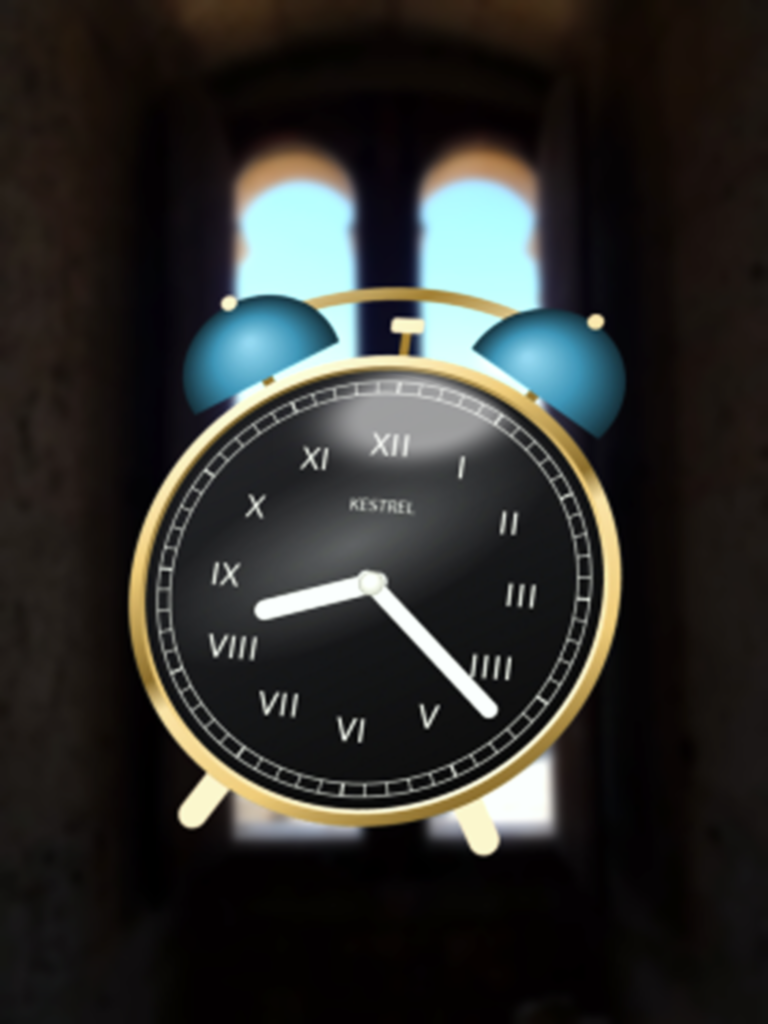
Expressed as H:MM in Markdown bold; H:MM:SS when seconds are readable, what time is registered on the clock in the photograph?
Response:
**8:22**
